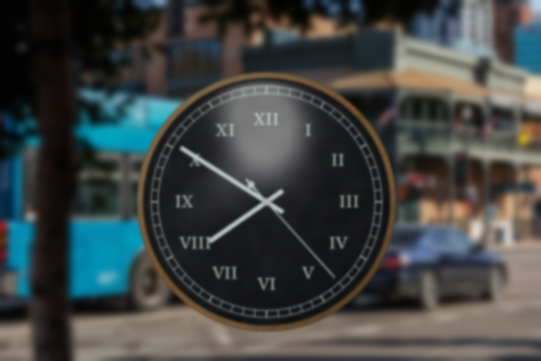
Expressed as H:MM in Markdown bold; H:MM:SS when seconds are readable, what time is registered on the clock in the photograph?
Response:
**7:50:23**
